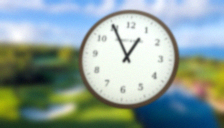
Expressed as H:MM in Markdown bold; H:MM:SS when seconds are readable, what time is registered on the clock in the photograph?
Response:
**12:55**
